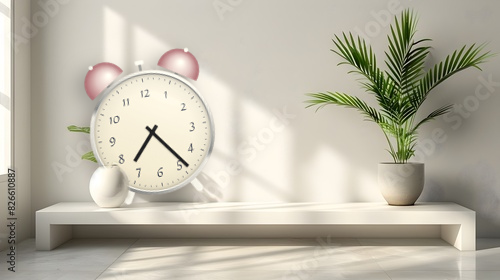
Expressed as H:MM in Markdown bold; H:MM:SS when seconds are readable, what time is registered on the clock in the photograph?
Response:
**7:24**
